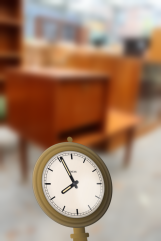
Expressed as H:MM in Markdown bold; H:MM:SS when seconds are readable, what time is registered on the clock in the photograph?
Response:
**7:56**
